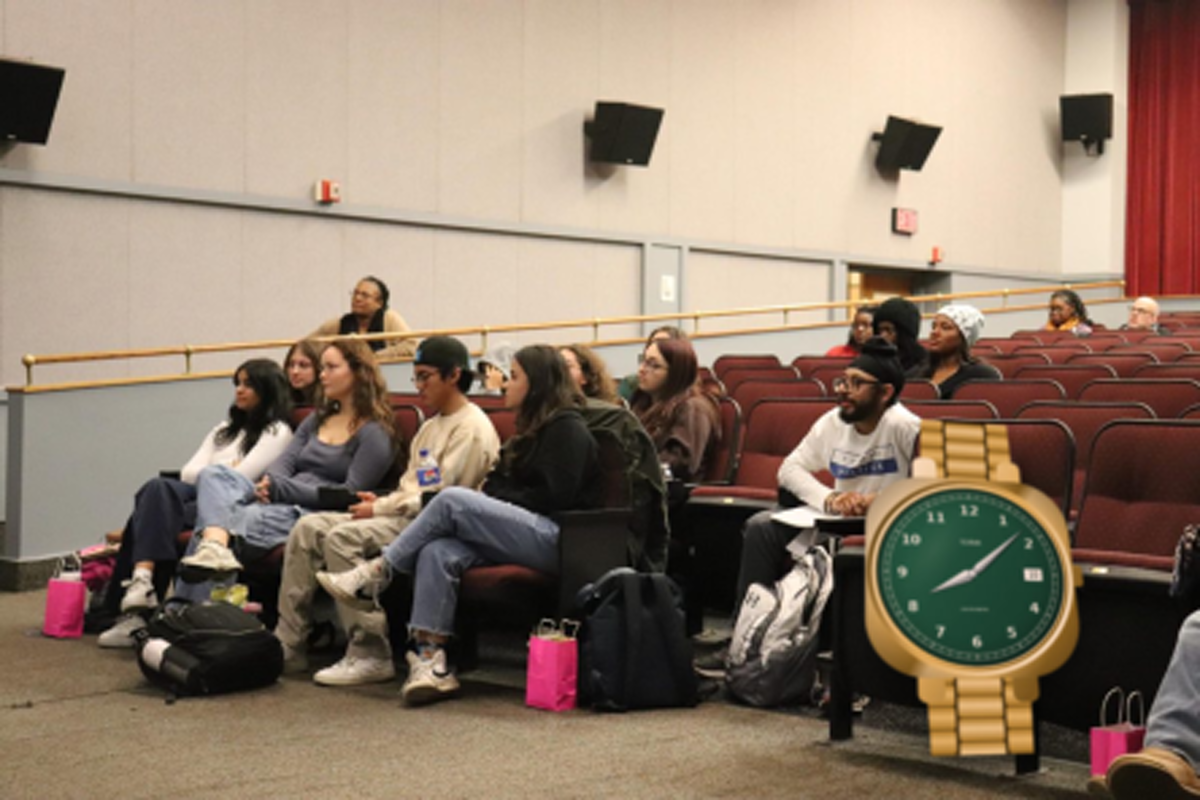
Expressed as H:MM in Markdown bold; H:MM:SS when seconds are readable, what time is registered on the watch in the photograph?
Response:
**8:08**
